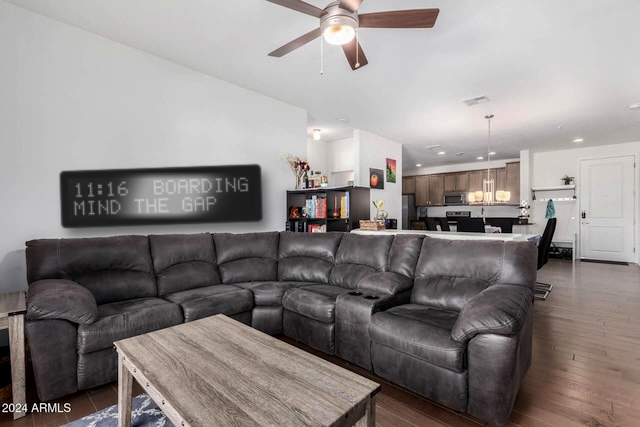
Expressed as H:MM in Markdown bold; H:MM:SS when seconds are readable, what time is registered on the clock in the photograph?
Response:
**11:16**
